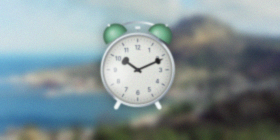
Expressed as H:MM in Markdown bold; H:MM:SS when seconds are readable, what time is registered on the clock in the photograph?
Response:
**10:11**
